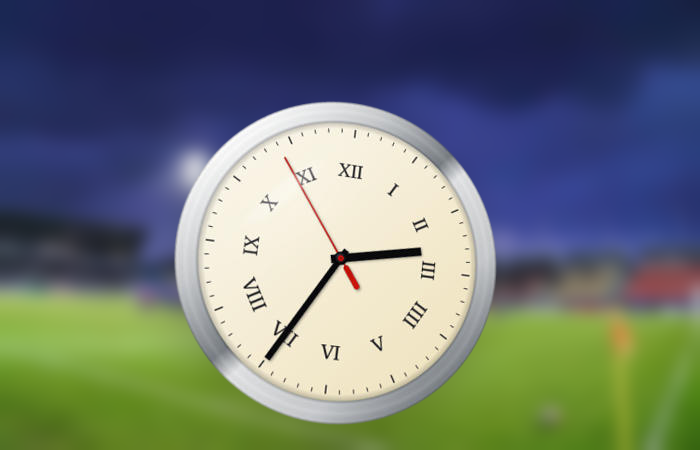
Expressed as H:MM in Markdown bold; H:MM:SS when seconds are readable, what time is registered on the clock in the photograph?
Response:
**2:34:54**
